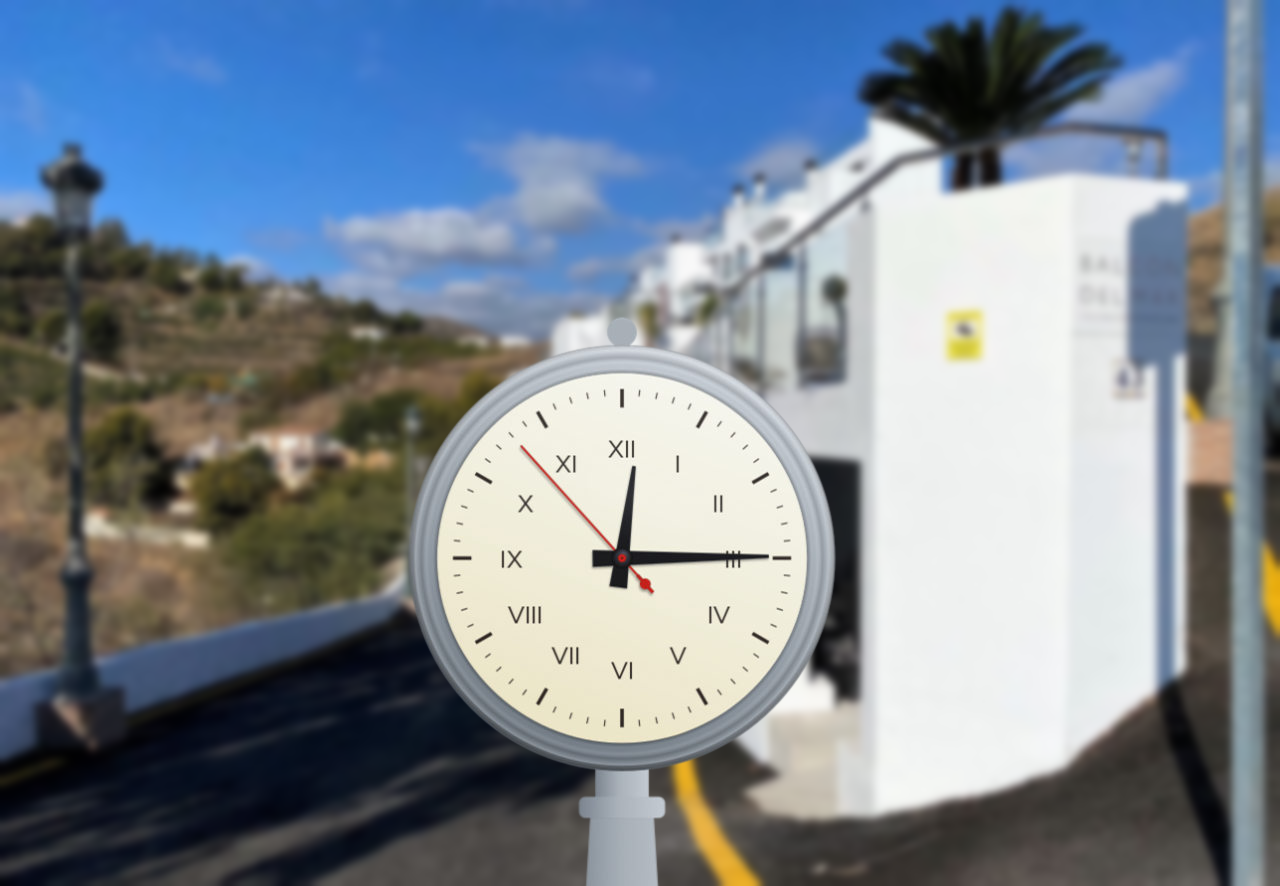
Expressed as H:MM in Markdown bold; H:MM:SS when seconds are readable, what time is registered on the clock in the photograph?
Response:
**12:14:53**
